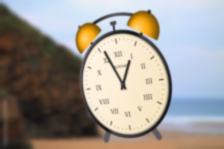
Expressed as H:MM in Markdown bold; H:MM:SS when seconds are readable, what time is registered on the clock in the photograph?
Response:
**12:56**
